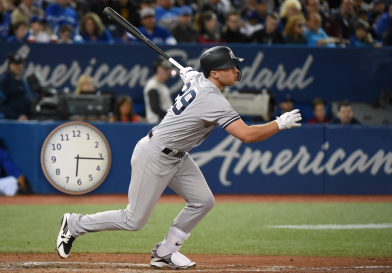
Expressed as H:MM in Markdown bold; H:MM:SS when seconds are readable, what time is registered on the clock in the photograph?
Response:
**6:16**
